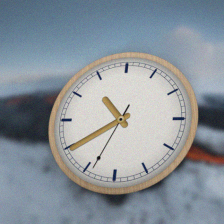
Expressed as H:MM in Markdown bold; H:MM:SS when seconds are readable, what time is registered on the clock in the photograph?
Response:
**10:39:34**
